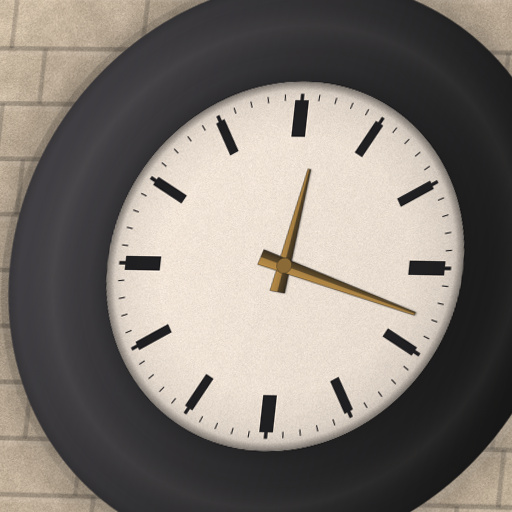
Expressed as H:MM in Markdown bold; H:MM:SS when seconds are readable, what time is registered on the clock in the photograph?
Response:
**12:18**
